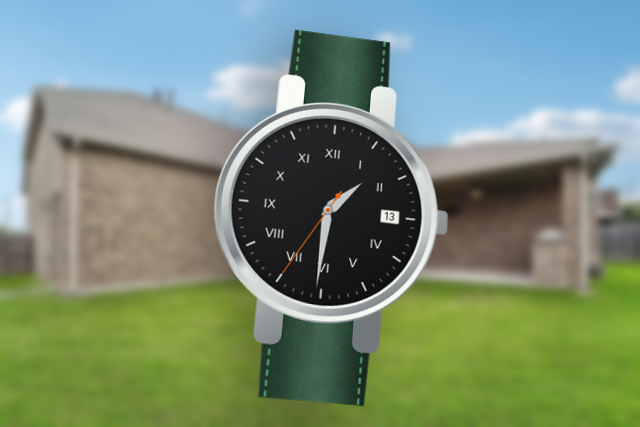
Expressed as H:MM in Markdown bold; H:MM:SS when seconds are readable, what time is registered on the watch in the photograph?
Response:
**1:30:35**
